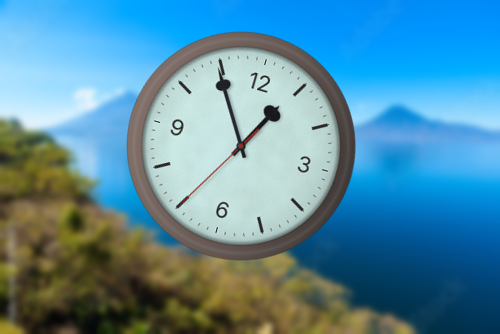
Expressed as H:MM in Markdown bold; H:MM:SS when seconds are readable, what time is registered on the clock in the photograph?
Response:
**12:54:35**
